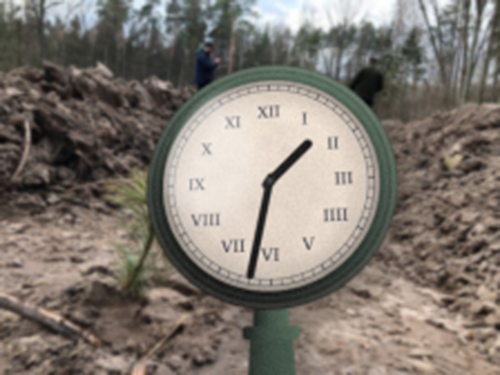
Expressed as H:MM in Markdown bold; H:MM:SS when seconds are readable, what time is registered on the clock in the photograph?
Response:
**1:32**
